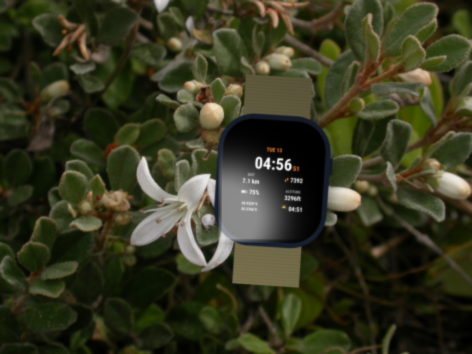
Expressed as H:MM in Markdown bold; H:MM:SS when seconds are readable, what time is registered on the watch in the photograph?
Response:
**4:56**
